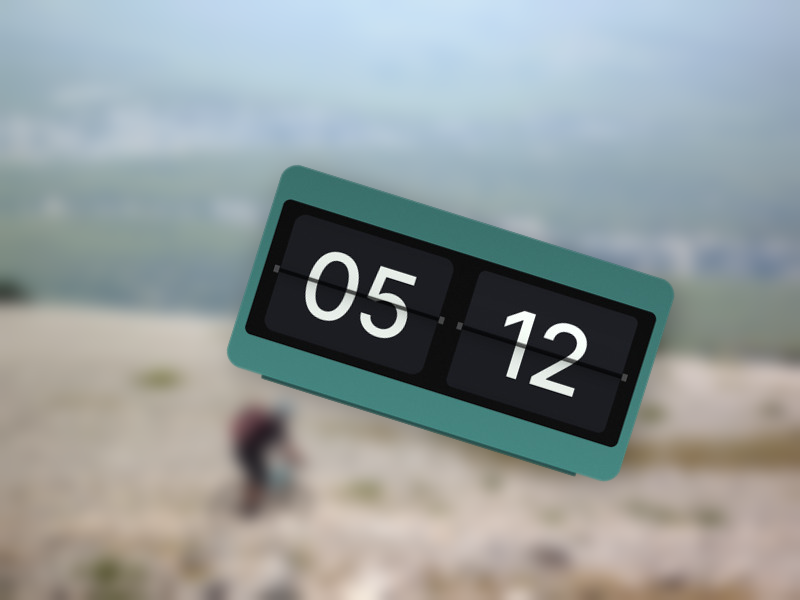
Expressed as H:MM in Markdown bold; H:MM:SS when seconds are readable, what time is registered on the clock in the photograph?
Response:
**5:12**
